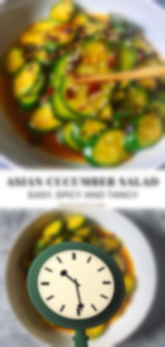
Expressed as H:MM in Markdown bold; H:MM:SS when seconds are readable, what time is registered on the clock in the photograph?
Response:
**10:29**
